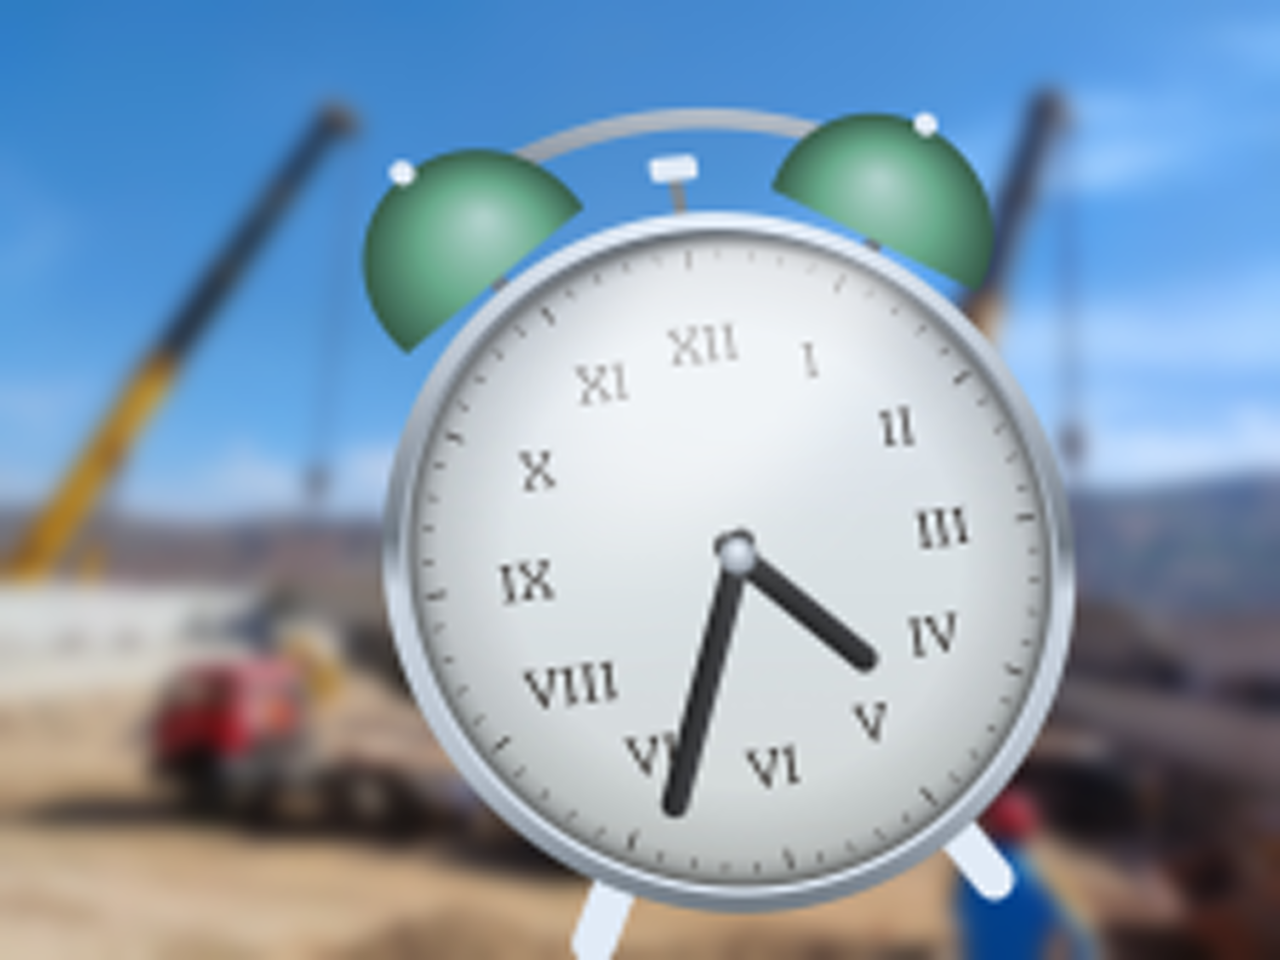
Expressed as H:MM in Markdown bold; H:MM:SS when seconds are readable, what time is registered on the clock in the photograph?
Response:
**4:34**
